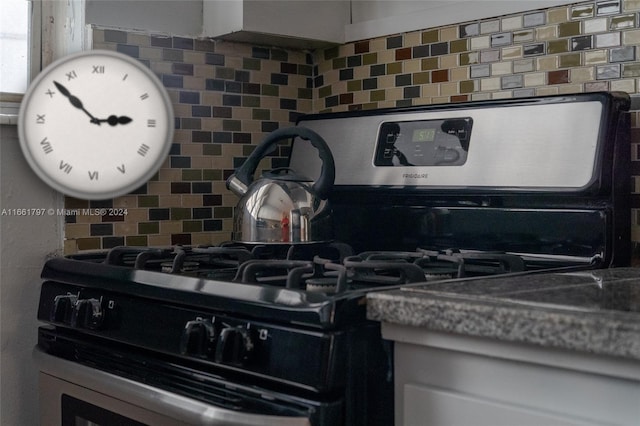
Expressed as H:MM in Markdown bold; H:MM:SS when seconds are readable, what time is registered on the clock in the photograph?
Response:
**2:52**
